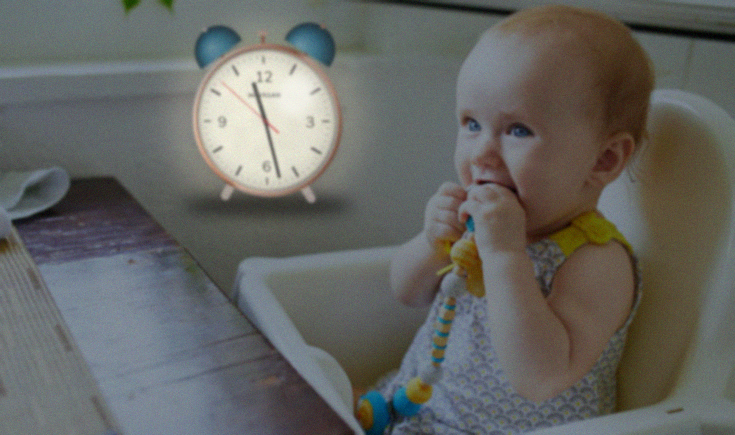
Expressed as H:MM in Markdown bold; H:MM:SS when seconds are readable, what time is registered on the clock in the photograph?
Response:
**11:27:52**
